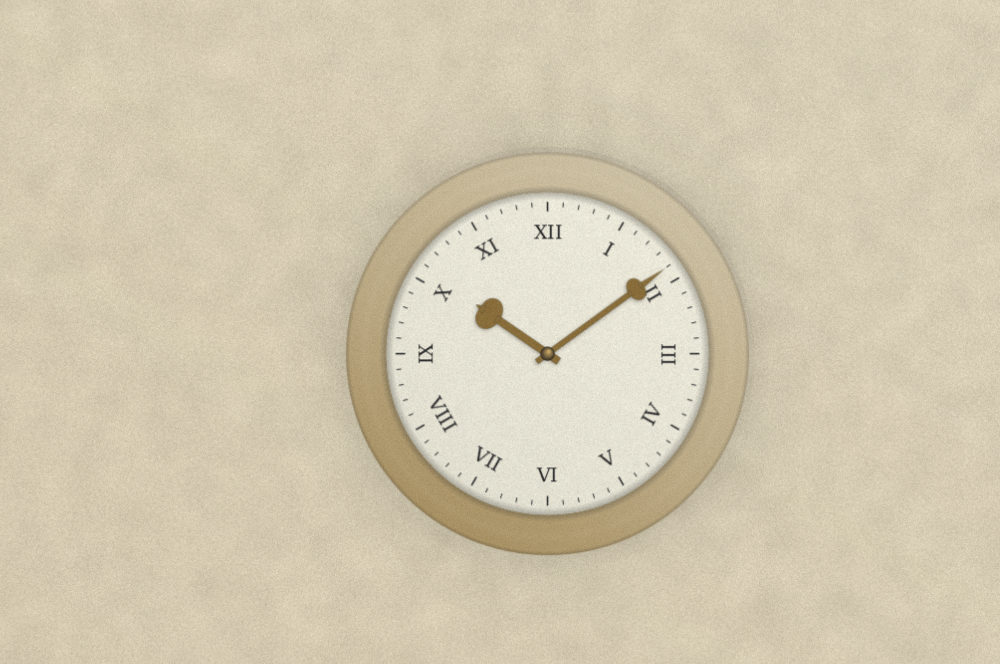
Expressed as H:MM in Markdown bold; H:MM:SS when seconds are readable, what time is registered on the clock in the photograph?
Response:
**10:09**
